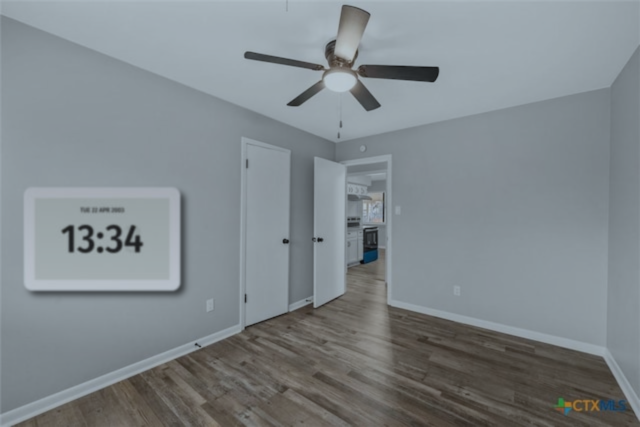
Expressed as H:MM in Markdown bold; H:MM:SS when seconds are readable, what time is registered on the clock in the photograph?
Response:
**13:34**
